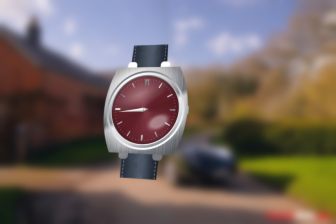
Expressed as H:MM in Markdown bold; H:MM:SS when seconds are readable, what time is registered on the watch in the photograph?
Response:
**8:44**
